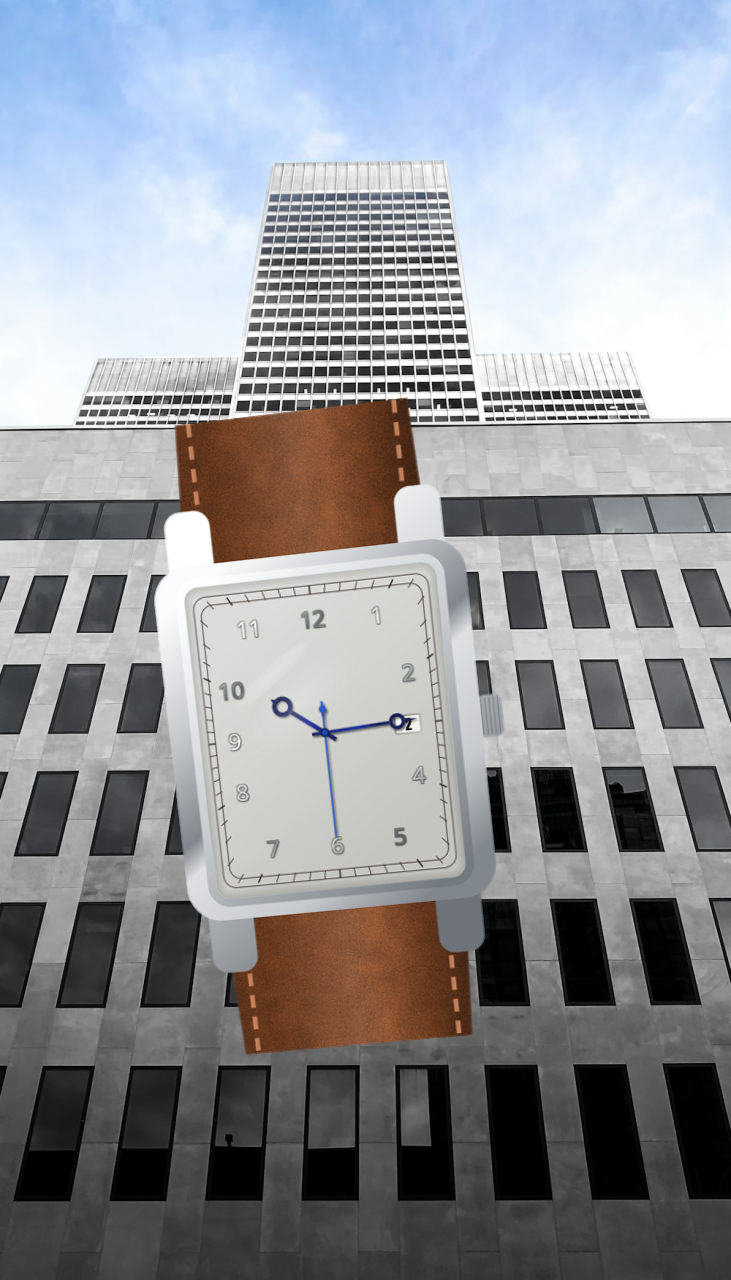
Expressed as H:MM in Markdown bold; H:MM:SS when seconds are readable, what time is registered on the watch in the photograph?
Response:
**10:14:30**
